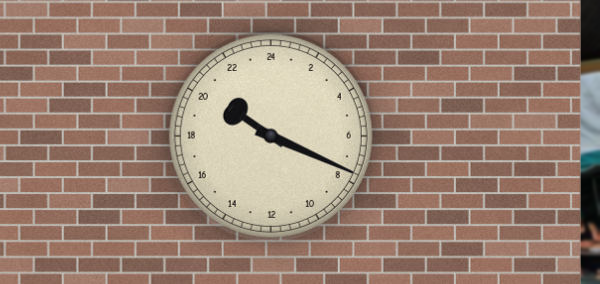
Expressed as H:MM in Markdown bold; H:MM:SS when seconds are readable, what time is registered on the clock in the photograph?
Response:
**20:19**
